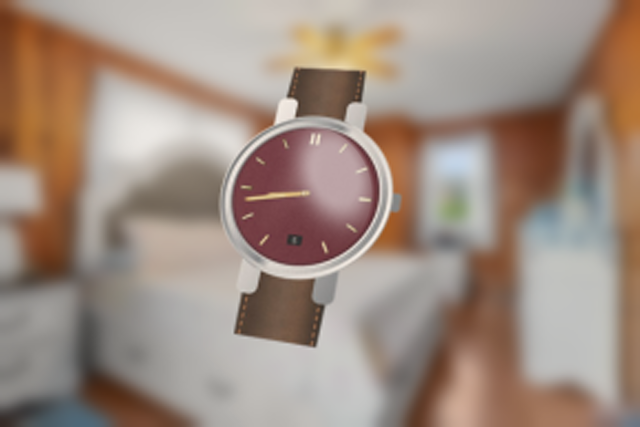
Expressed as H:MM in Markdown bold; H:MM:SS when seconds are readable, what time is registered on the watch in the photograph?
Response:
**8:43**
